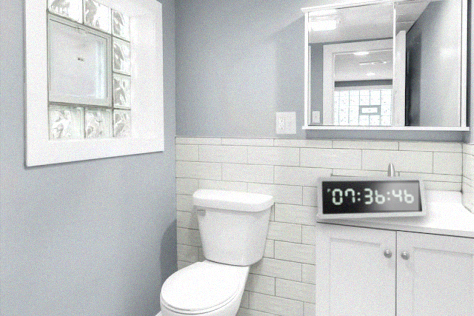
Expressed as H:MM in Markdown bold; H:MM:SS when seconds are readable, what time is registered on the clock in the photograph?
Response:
**7:36:46**
